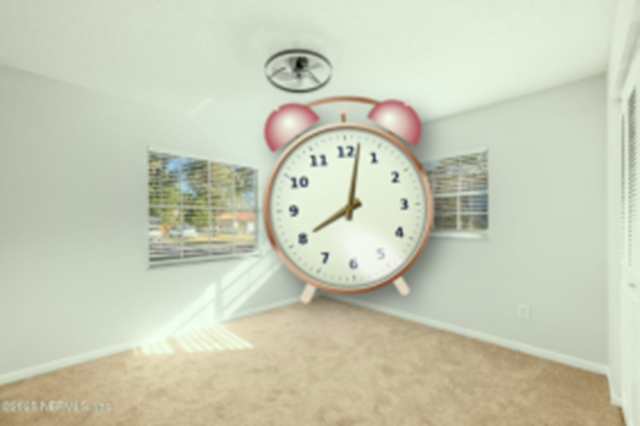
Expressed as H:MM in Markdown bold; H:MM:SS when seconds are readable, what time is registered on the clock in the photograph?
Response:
**8:02**
